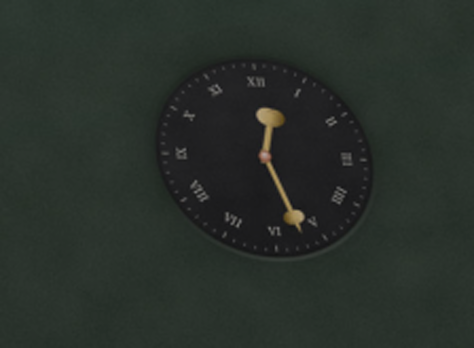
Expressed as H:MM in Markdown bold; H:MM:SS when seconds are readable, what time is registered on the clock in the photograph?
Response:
**12:27**
